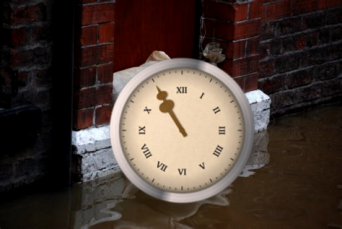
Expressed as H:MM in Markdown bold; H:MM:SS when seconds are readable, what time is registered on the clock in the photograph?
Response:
**10:55**
